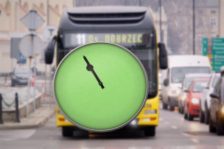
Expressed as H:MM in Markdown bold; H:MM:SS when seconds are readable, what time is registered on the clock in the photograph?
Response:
**10:55**
